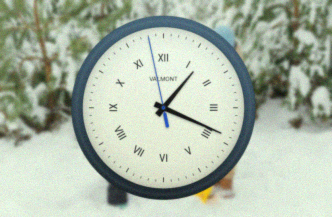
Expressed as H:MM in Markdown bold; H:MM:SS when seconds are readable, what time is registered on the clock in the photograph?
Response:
**1:18:58**
